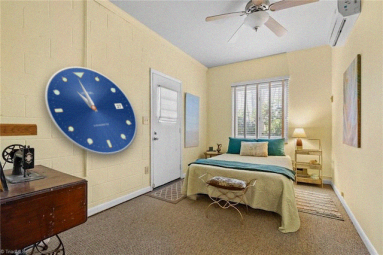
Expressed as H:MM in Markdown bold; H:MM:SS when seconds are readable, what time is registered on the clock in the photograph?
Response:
**10:59**
